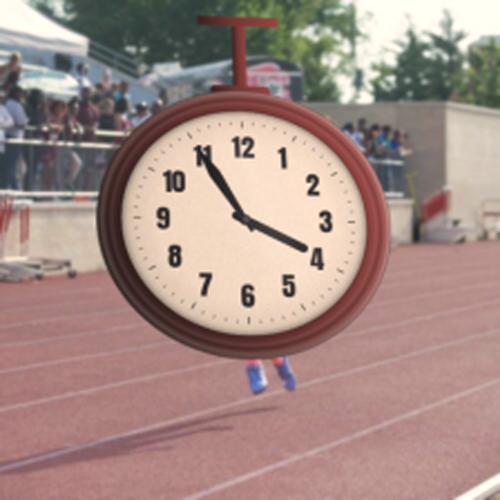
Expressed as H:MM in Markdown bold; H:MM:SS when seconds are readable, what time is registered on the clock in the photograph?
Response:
**3:55**
